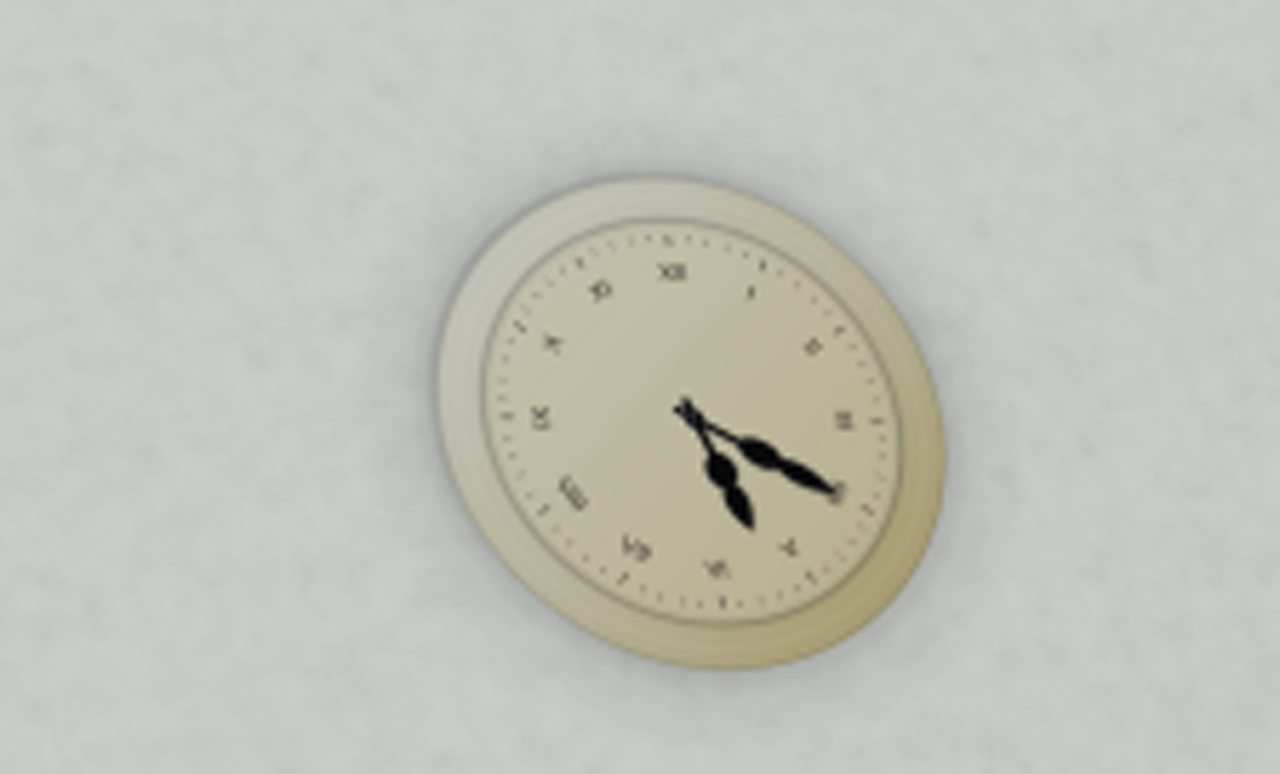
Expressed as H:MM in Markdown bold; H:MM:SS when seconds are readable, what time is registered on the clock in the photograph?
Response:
**5:20**
